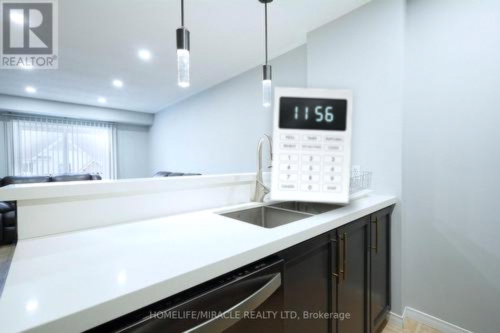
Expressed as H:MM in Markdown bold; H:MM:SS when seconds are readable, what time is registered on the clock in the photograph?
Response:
**11:56**
